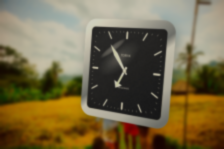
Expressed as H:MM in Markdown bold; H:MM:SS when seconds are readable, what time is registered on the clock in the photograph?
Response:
**6:54**
